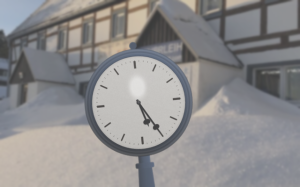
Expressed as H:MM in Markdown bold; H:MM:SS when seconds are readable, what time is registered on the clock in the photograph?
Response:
**5:25**
